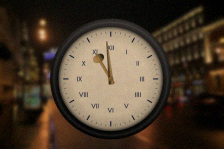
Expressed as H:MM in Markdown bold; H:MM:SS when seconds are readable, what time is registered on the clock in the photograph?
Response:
**10:59**
